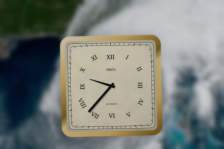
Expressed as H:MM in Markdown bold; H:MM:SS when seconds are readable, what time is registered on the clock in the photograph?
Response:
**9:37**
